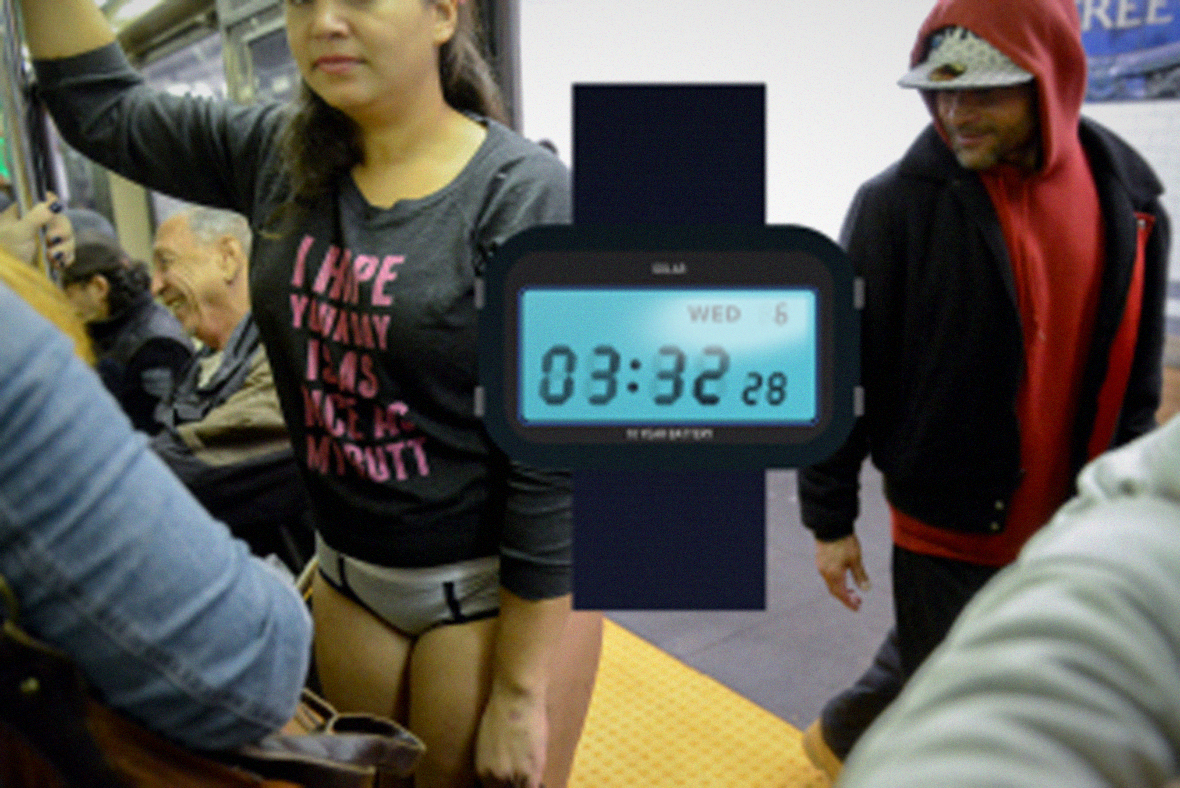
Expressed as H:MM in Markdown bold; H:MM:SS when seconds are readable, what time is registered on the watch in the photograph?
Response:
**3:32:28**
